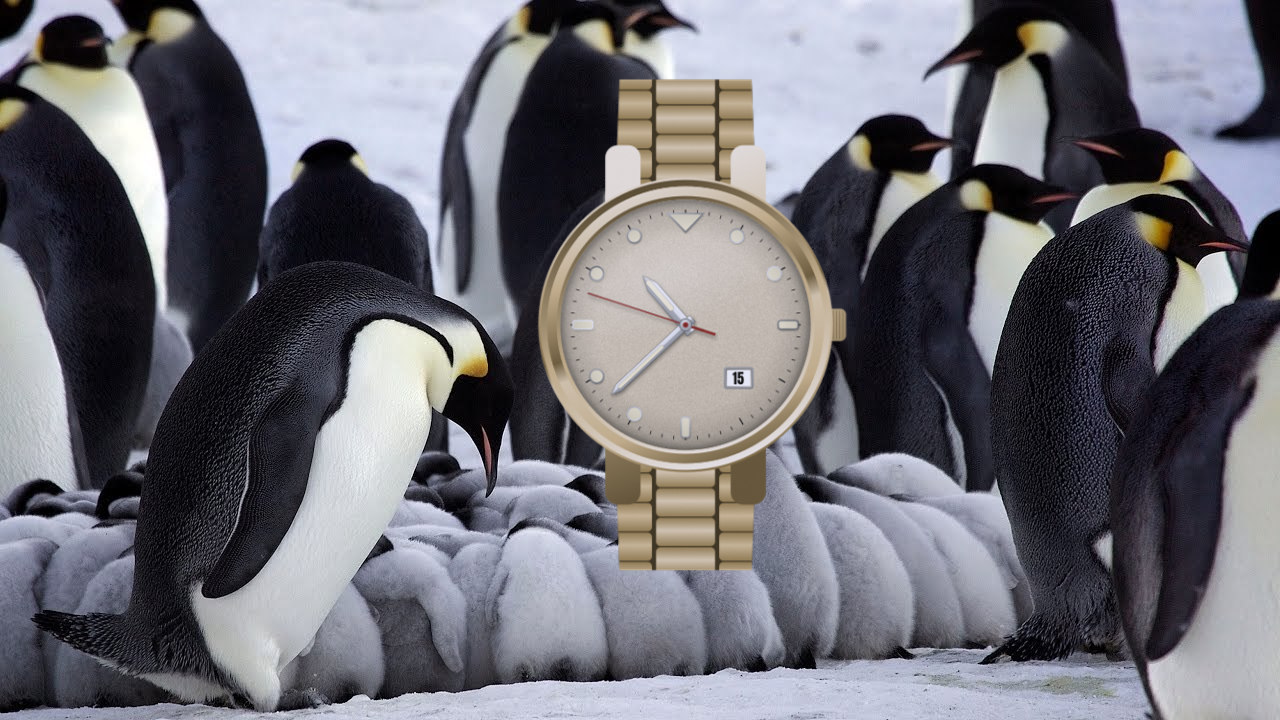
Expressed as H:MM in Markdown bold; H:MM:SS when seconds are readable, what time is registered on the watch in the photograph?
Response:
**10:37:48**
